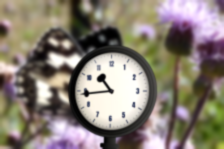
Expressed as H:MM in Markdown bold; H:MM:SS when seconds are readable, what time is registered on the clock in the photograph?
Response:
**10:44**
